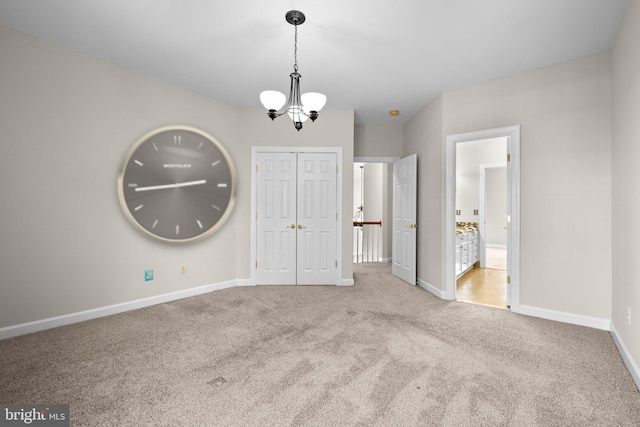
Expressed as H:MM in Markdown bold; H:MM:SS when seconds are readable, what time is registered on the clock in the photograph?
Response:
**2:44**
